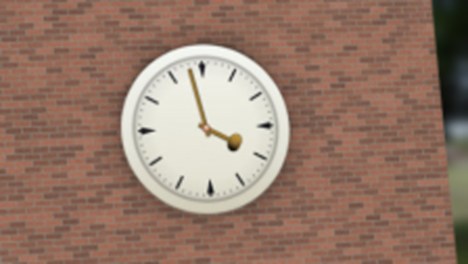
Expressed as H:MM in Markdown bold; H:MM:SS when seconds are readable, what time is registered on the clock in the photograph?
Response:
**3:58**
